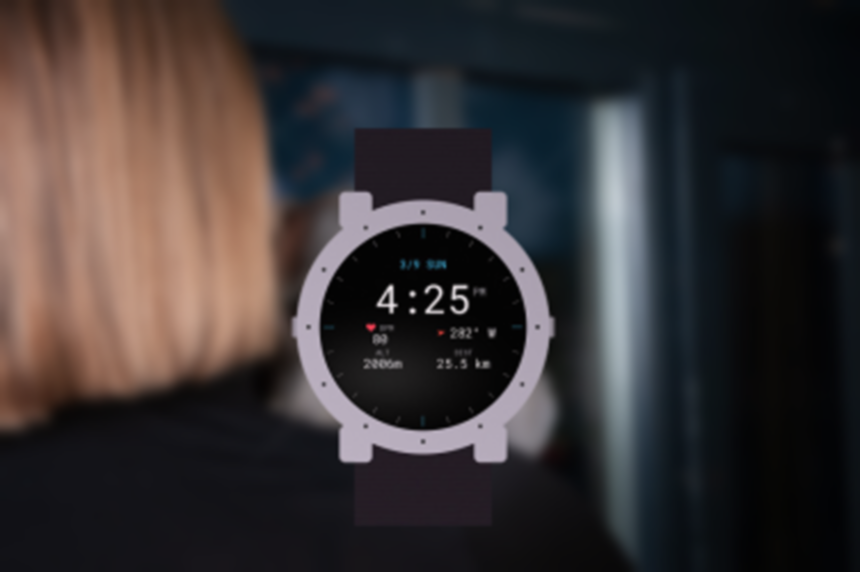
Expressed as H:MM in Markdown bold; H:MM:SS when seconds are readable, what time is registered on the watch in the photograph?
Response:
**4:25**
